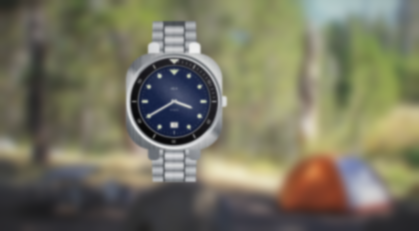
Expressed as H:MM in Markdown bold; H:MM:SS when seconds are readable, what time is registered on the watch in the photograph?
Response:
**3:40**
